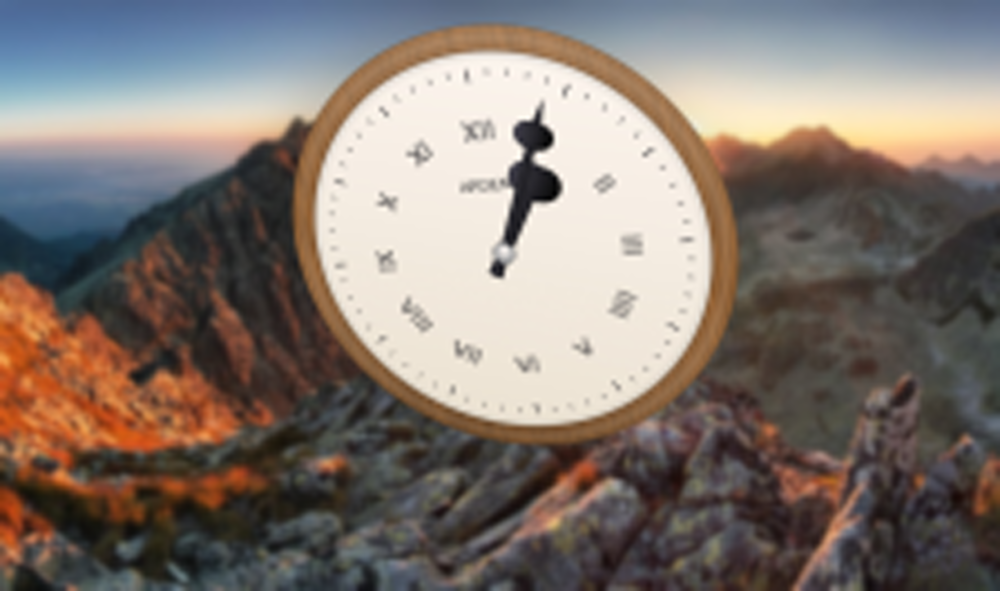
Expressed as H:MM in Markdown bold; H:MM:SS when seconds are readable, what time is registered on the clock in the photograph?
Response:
**1:04**
